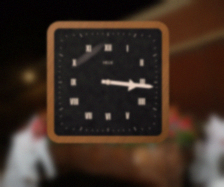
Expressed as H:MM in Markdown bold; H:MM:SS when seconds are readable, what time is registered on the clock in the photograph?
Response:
**3:16**
